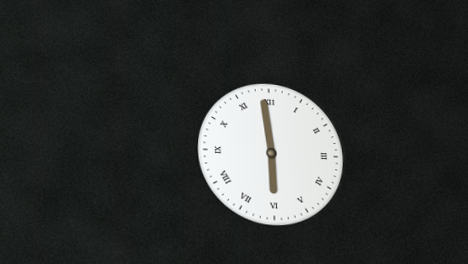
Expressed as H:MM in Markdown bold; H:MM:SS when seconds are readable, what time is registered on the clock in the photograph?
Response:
**5:59**
